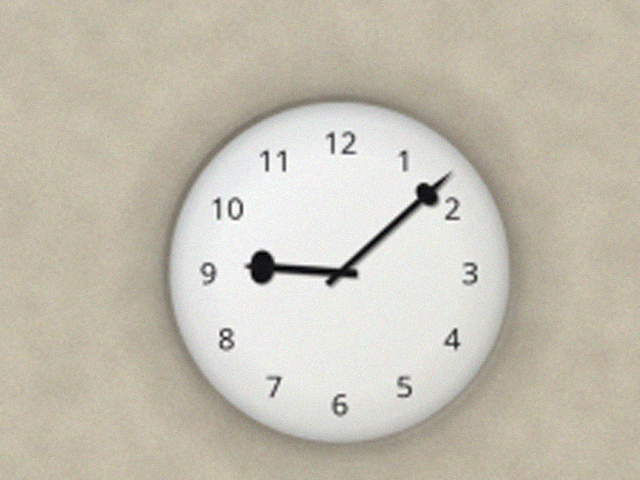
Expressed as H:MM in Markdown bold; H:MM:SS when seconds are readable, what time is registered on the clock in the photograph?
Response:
**9:08**
